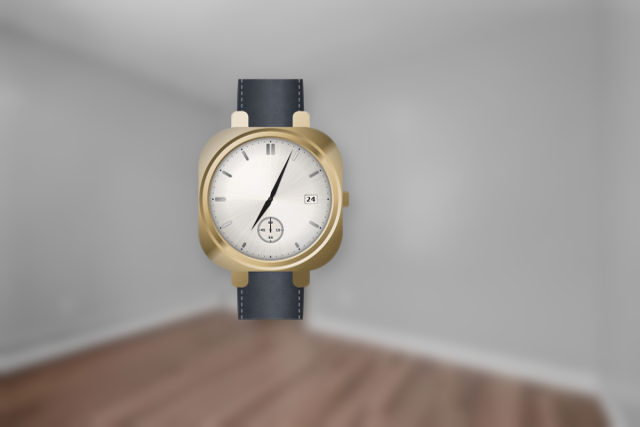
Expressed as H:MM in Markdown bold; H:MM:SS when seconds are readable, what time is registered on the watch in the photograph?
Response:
**7:04**
